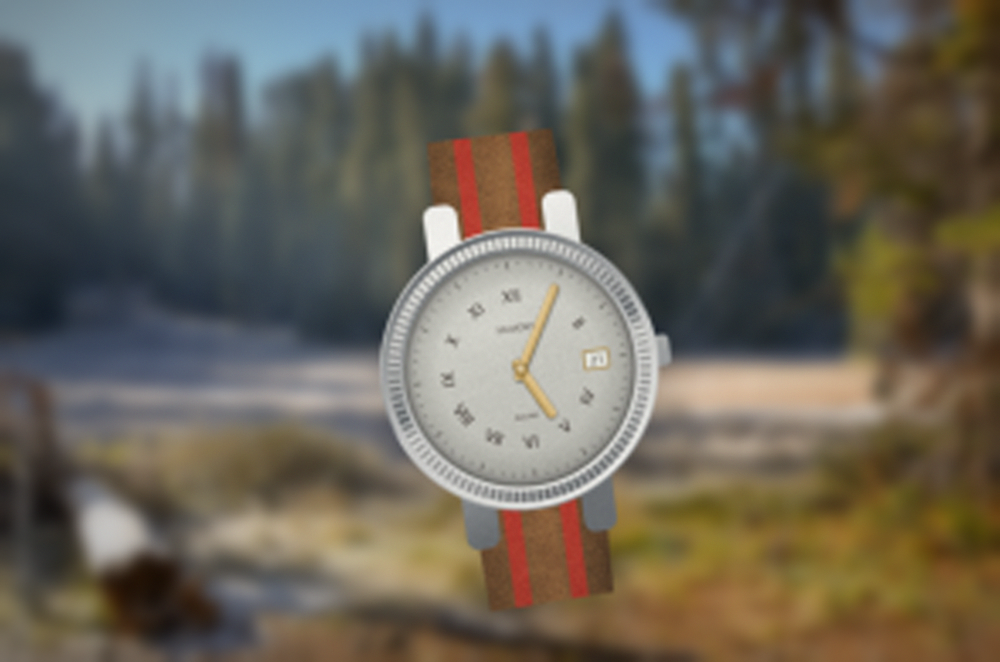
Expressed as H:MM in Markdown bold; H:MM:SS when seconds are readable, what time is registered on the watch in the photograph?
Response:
**5:05**
